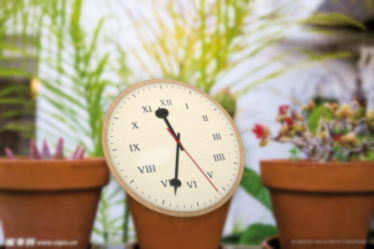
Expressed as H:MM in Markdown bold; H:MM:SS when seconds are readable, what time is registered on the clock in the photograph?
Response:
**11:33:26**
